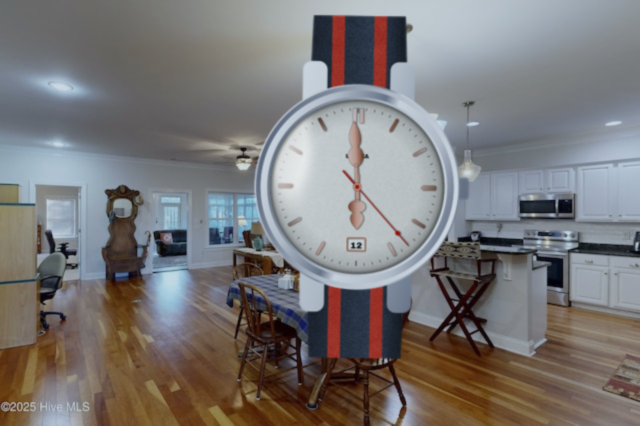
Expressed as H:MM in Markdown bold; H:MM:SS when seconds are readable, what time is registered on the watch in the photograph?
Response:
**5:59:23**
